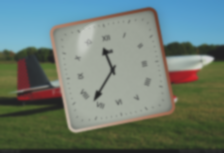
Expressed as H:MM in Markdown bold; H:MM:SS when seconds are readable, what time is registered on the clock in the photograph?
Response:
**11:37**
